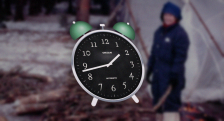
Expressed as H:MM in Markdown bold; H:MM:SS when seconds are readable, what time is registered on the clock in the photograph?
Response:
**1:43**
